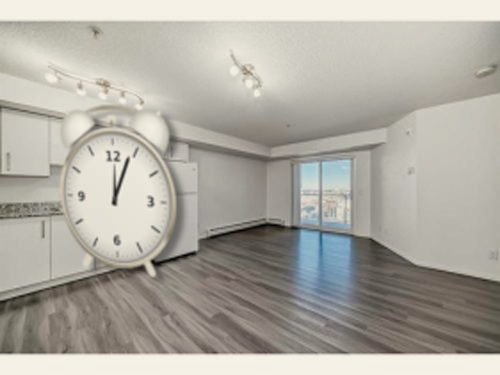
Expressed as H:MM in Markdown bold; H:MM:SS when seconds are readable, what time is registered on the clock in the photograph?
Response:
**12:04**
